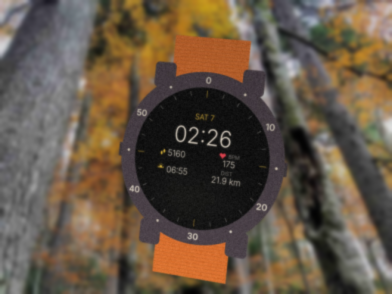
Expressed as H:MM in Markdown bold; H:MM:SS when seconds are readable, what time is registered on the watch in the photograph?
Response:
**2:26**
